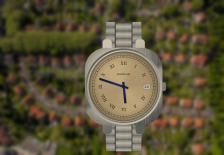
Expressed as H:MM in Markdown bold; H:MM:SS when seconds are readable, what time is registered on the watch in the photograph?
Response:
**5:48**
